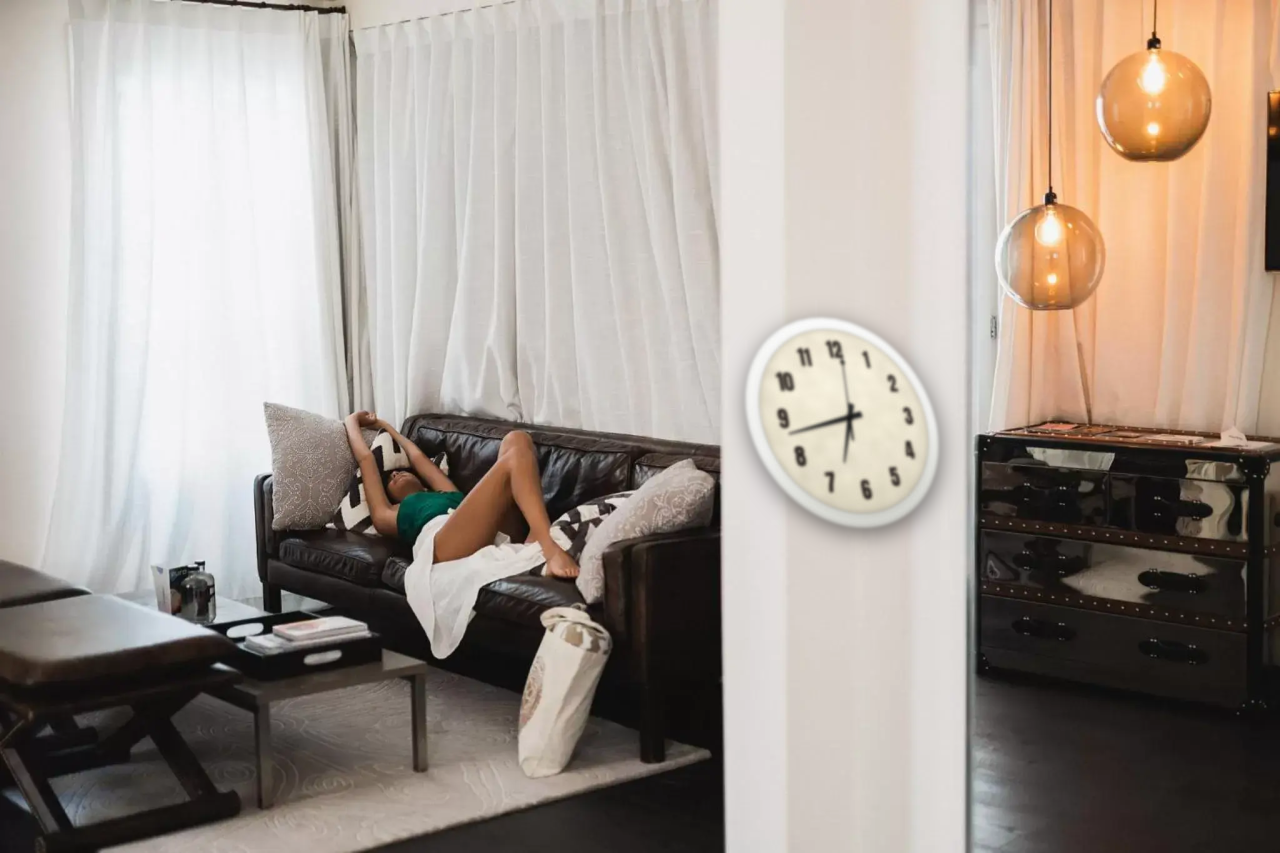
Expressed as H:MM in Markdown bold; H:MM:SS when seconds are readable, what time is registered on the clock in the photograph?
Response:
**6:43:01**
